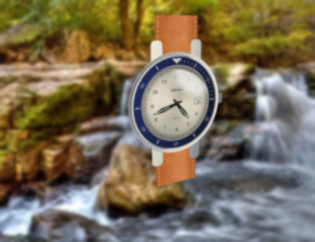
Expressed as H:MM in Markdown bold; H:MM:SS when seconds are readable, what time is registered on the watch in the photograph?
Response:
**4:42**
